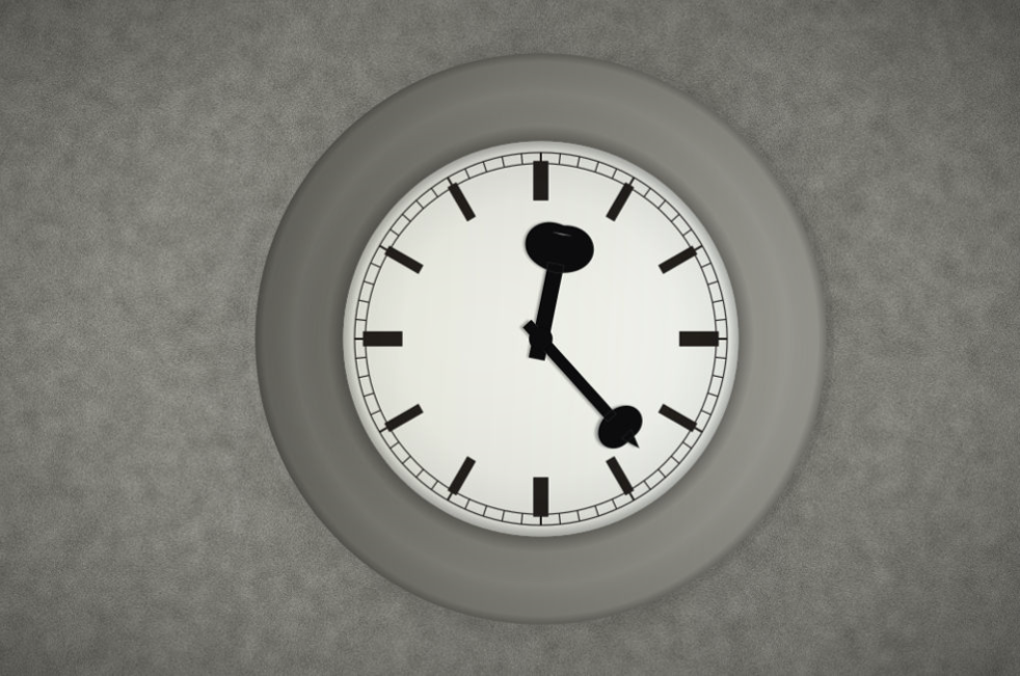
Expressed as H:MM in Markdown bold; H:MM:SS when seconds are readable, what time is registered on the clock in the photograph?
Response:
**12:23**
